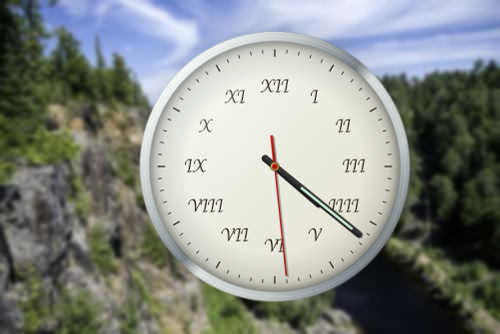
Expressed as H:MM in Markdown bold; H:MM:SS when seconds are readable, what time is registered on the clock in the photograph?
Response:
**4:21:29**
